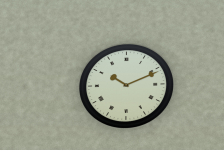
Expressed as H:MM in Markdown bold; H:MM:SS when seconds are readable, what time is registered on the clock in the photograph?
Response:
**10:11**
